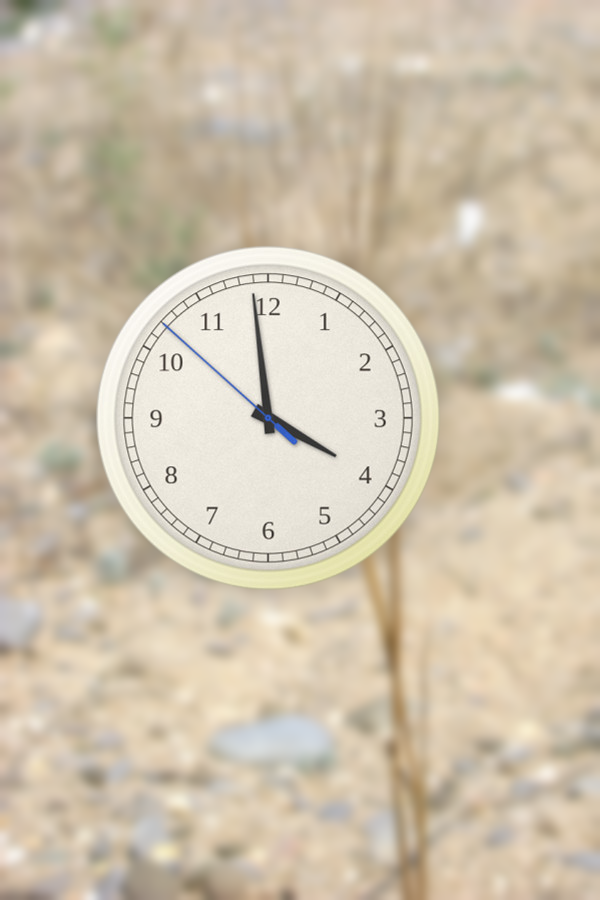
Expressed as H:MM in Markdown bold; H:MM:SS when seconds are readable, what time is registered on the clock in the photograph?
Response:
**3:58:52**
